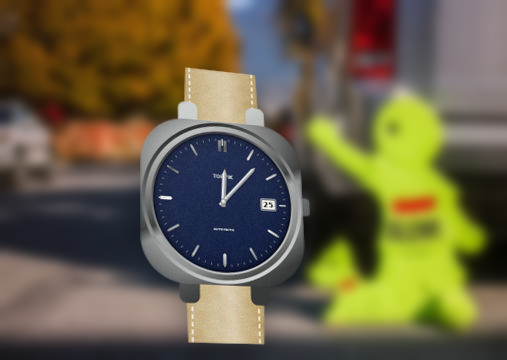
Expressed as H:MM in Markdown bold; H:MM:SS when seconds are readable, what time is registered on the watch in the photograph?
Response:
**12:07**
